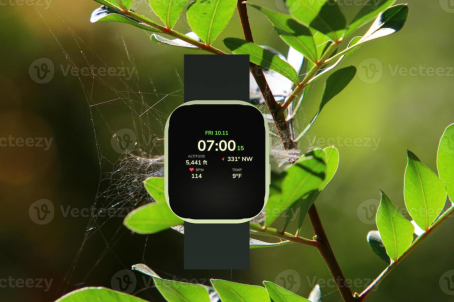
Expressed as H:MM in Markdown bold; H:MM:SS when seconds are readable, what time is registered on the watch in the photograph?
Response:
**7:00**
